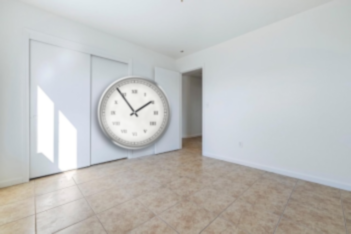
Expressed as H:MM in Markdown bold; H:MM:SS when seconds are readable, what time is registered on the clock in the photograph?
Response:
**1:54**
